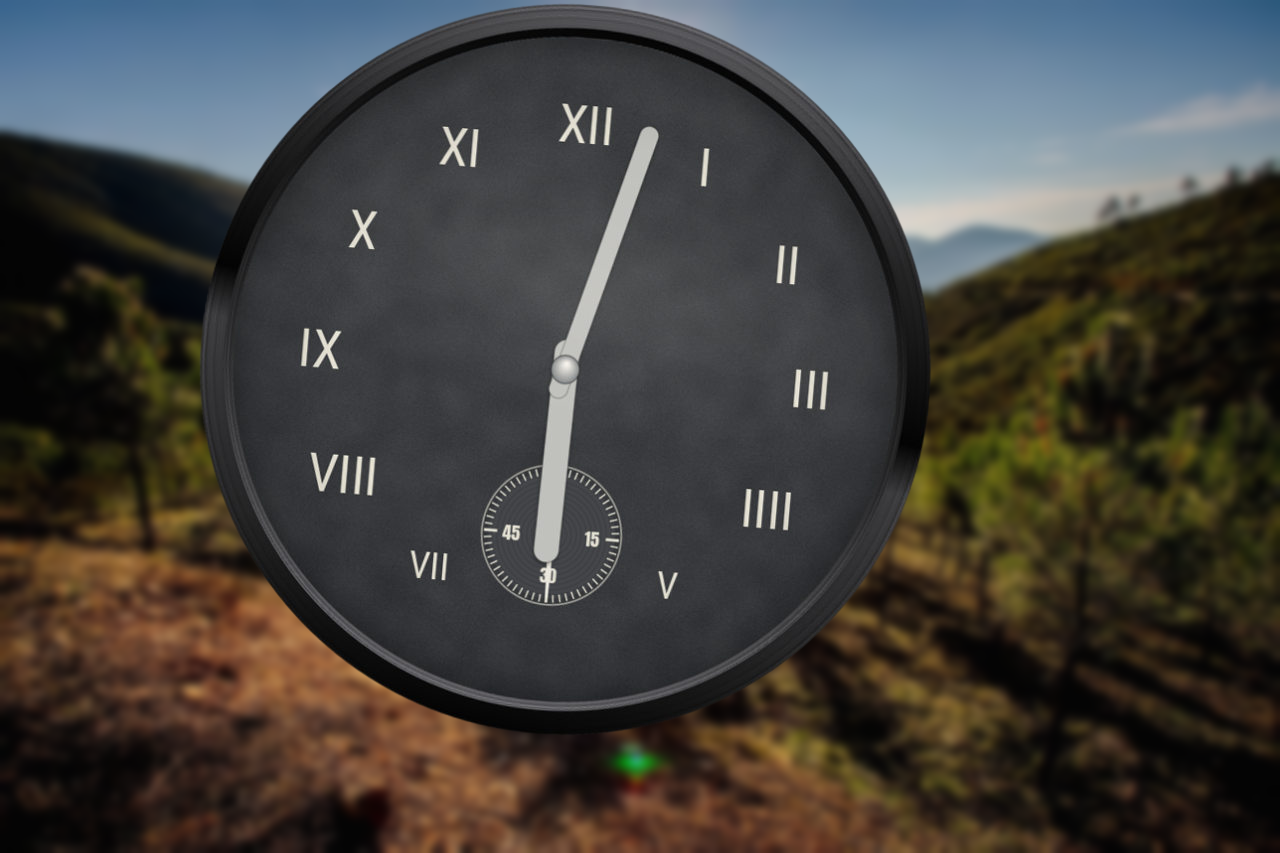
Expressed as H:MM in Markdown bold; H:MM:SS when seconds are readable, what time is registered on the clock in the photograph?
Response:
**6:02:30**
